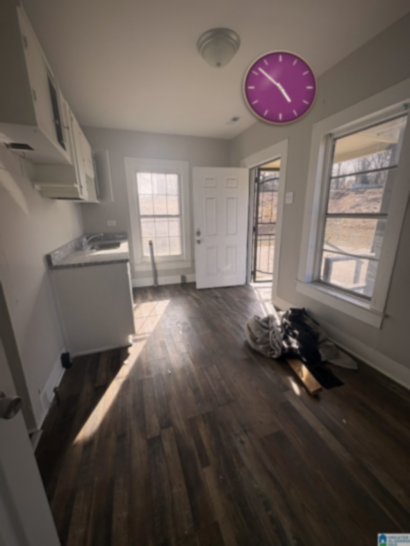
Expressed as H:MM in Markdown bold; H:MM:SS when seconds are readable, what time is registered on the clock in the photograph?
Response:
**4:52**
